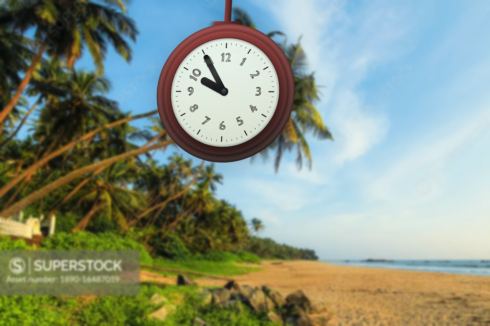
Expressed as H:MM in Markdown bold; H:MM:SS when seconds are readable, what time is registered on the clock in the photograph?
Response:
**9:55**
